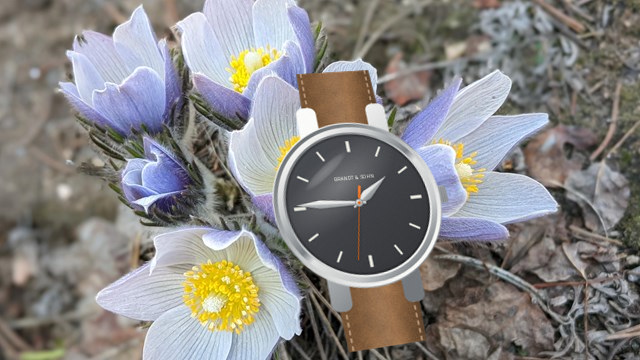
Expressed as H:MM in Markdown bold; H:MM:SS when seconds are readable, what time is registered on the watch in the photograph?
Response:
**1:45:32**
